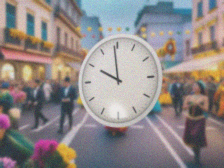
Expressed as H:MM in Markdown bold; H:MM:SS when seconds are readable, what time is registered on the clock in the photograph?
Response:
**9:59**
